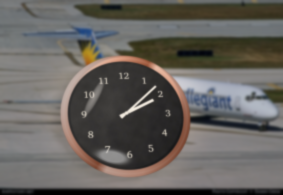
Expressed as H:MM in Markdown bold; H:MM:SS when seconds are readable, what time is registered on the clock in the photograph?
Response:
**2:08**
